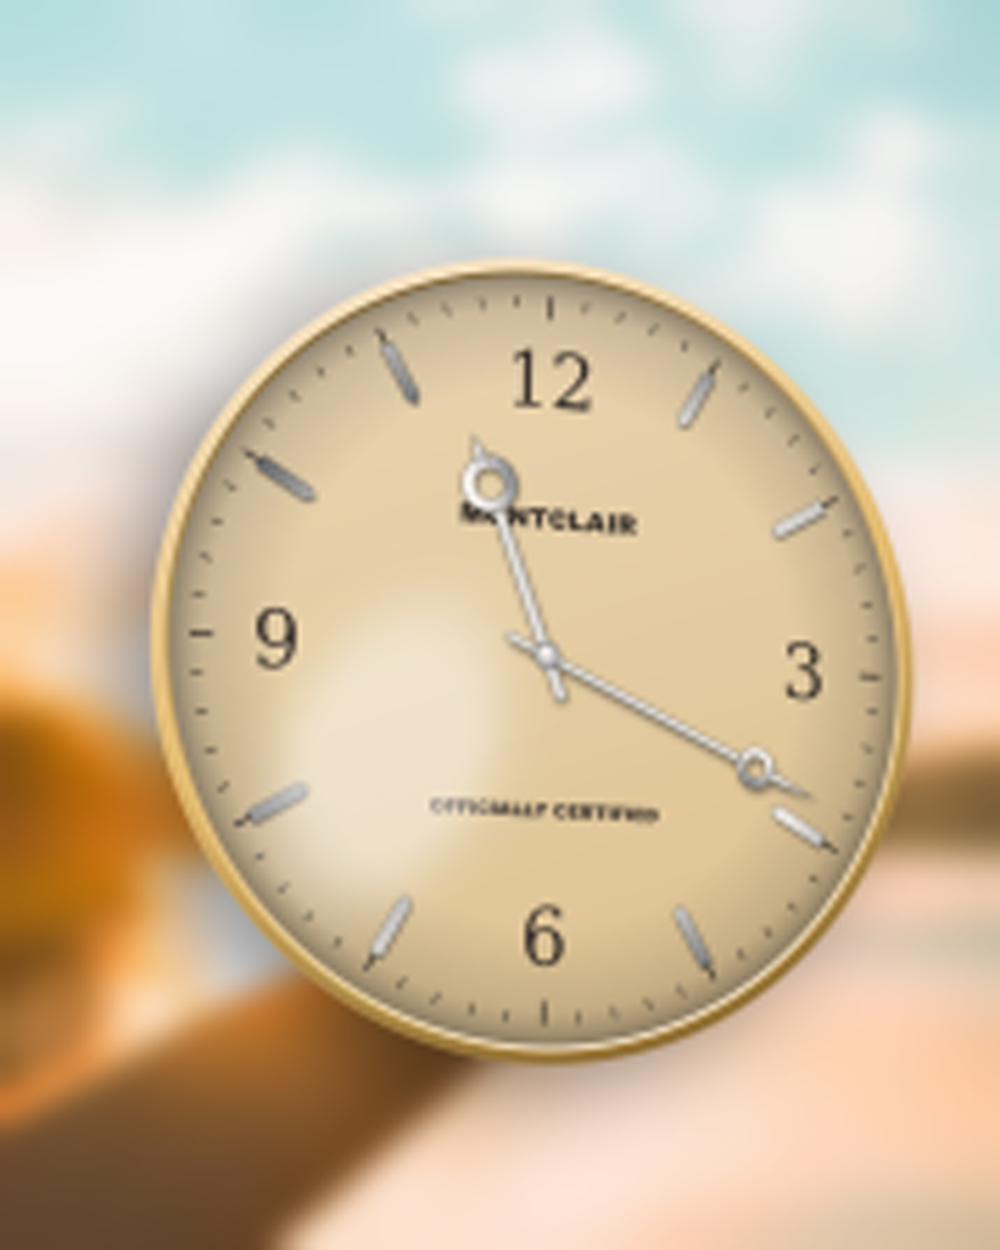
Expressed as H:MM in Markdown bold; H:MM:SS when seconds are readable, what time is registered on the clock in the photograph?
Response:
**11:19**
